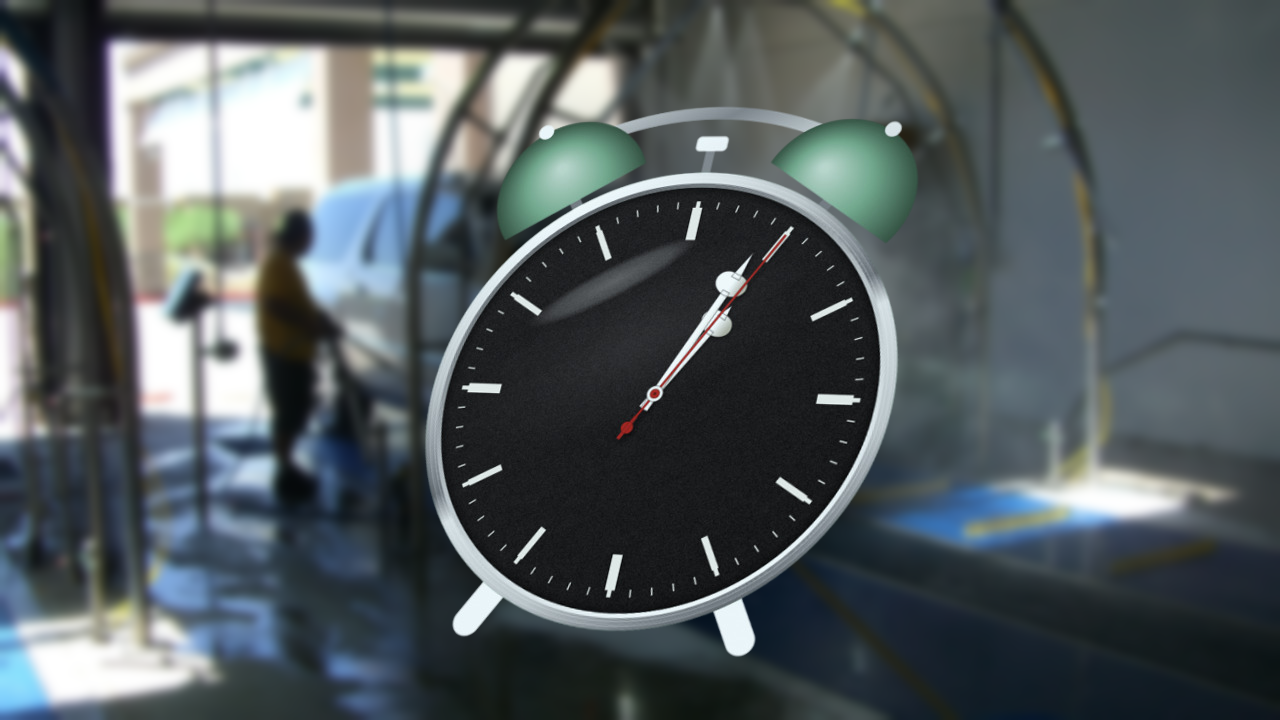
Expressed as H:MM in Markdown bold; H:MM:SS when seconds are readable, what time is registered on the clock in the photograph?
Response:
**1:04:05**
